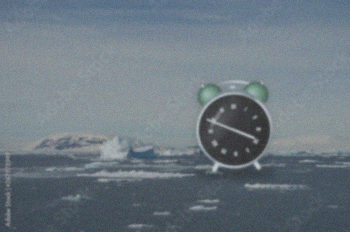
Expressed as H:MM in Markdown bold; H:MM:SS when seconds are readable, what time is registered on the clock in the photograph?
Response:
**3:49**
